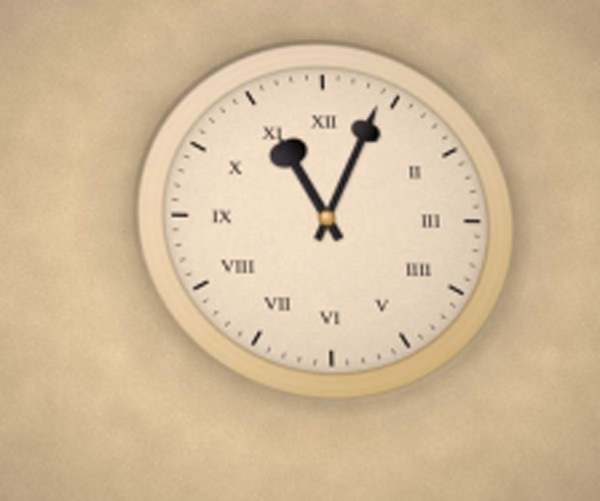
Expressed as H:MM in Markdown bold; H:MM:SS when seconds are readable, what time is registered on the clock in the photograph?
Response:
**11:04**
